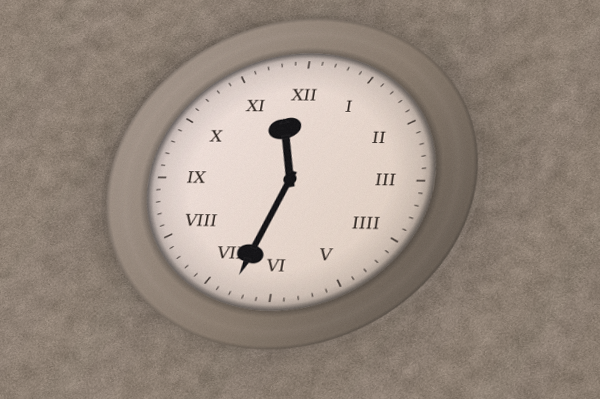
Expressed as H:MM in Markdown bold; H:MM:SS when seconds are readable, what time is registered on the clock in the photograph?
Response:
**11:33**
